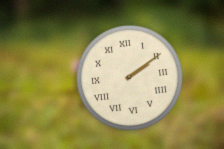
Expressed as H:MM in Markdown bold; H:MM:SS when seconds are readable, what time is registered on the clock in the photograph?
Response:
**2:10**
